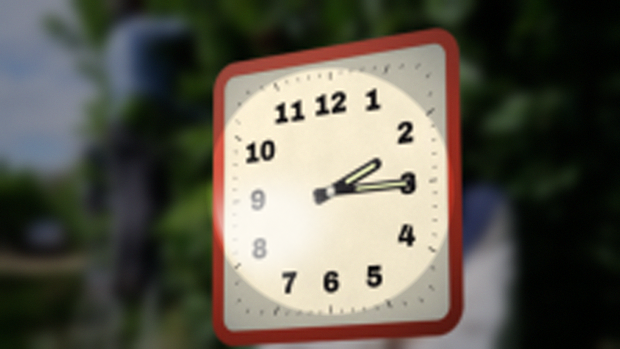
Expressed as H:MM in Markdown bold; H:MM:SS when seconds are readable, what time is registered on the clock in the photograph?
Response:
**2:15**
